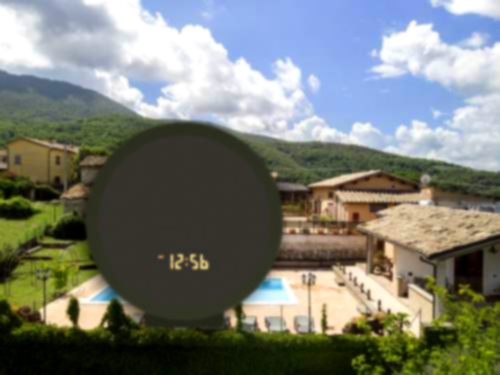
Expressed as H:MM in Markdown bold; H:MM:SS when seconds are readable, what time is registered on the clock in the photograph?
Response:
**12:56**
